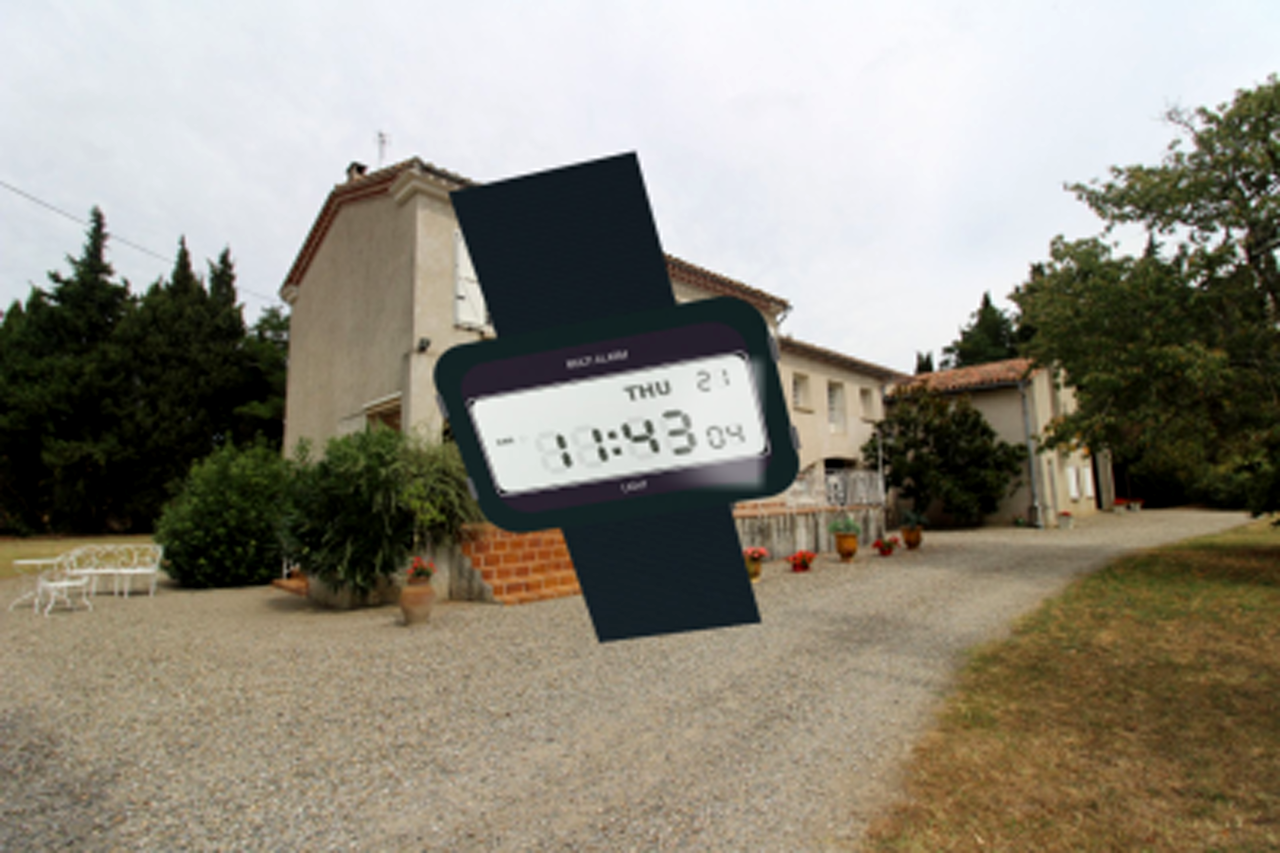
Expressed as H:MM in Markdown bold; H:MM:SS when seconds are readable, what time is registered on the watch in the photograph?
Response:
**11:43:04**
